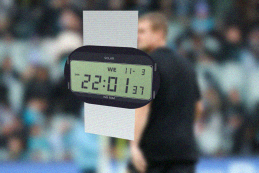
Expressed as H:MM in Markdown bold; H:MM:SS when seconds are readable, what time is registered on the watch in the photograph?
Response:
**22:01:37**
